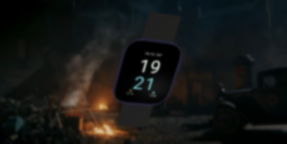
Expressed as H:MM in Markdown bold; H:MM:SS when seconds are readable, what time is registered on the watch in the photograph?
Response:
**19:21**
